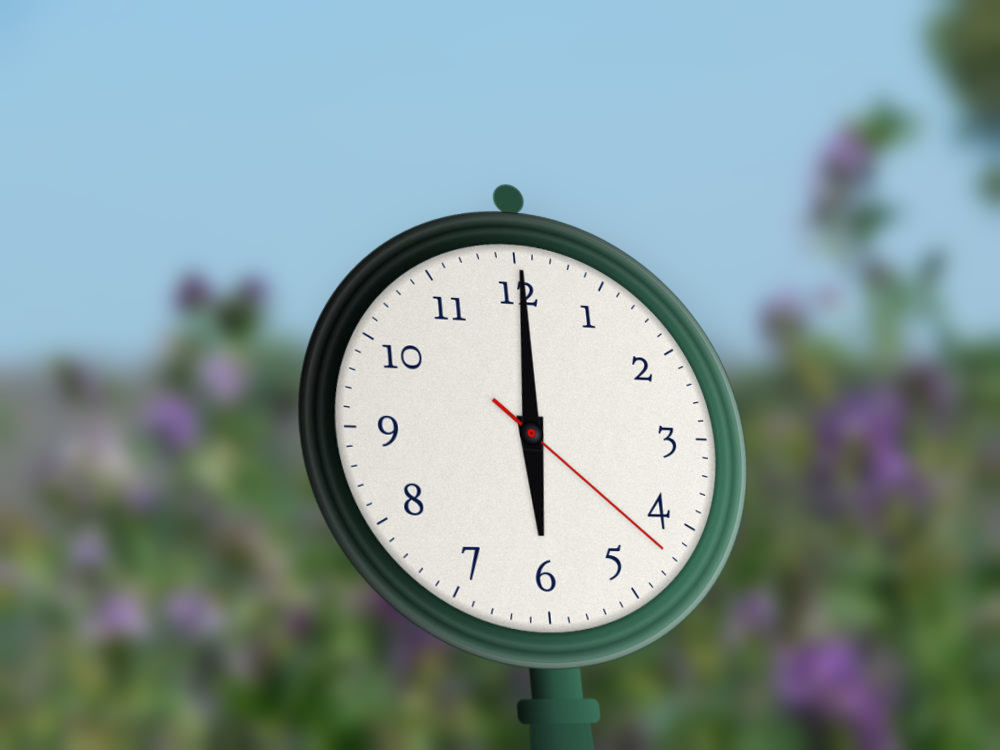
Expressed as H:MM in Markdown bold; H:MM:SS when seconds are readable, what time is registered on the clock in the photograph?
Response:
**6:00:22**
